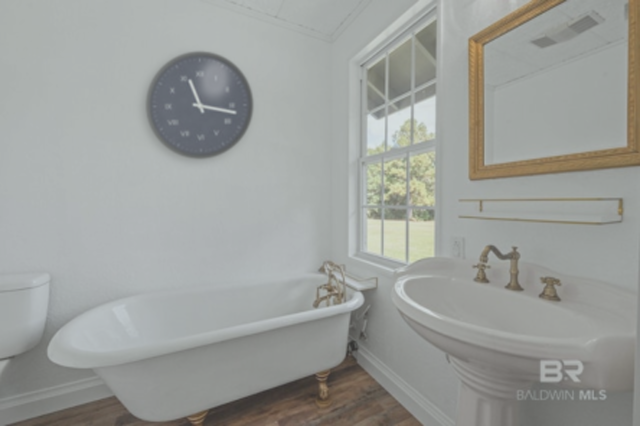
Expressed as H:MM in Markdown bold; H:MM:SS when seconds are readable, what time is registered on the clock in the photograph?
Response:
**11:17**
